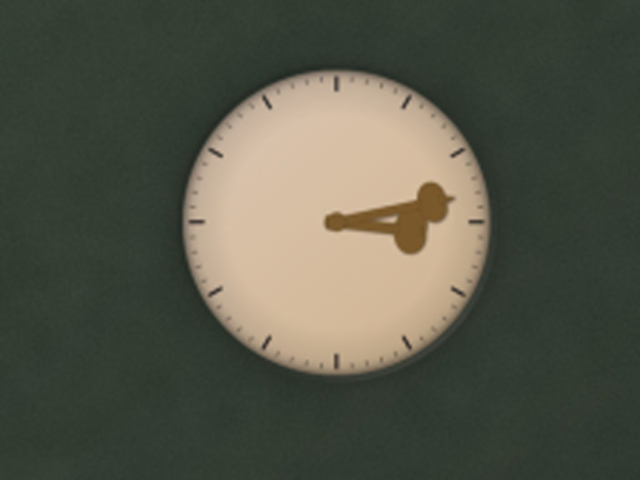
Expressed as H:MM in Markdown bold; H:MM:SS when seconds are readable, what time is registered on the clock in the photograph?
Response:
**3:13**
